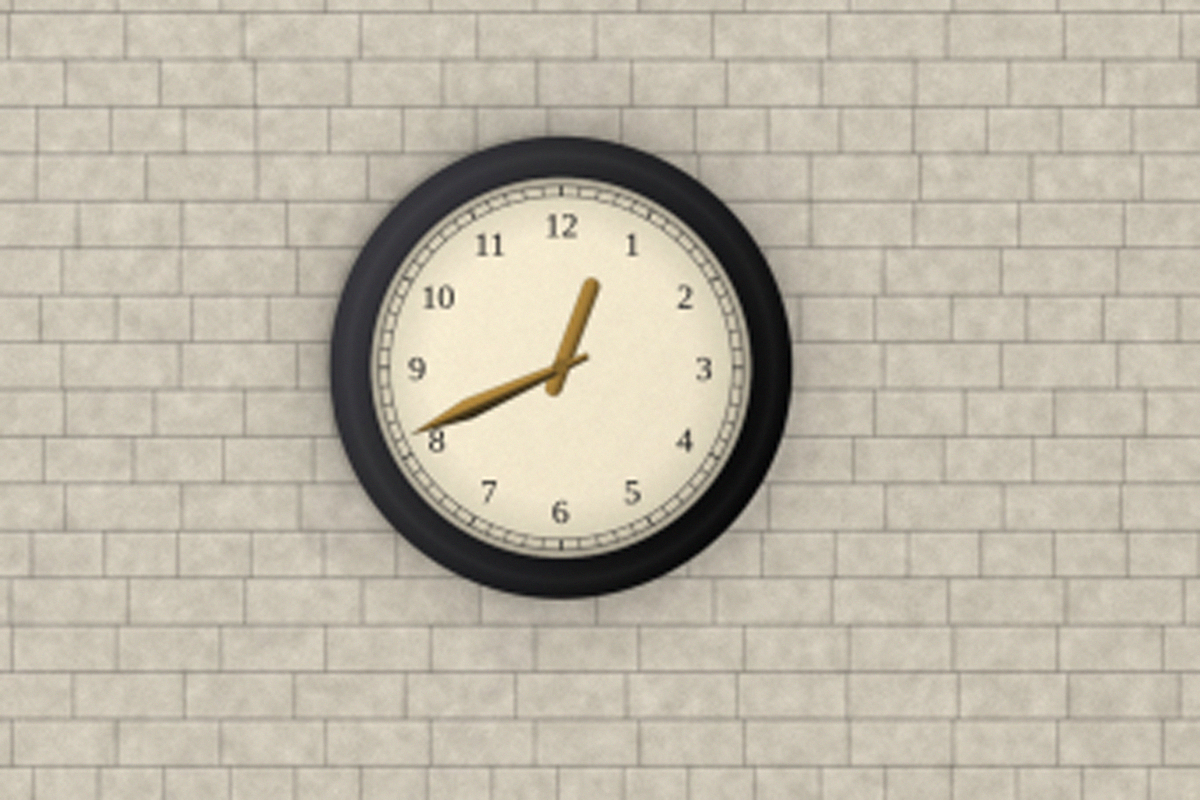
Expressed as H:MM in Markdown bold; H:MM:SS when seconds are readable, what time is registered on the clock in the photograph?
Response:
**12:41**
